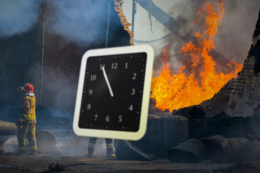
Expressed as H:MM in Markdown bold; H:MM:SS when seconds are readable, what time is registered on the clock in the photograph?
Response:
**10:55**
